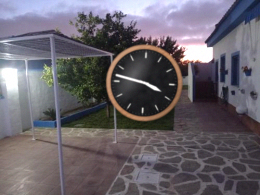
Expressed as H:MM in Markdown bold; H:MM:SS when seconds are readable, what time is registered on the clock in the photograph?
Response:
**3:47**
